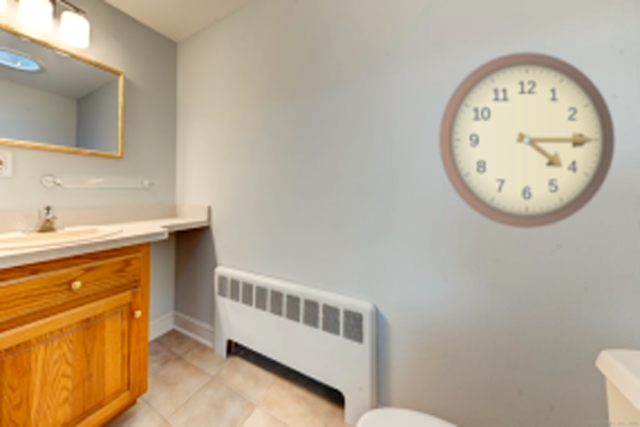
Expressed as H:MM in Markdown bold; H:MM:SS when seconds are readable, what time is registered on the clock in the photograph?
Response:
**4:15**
